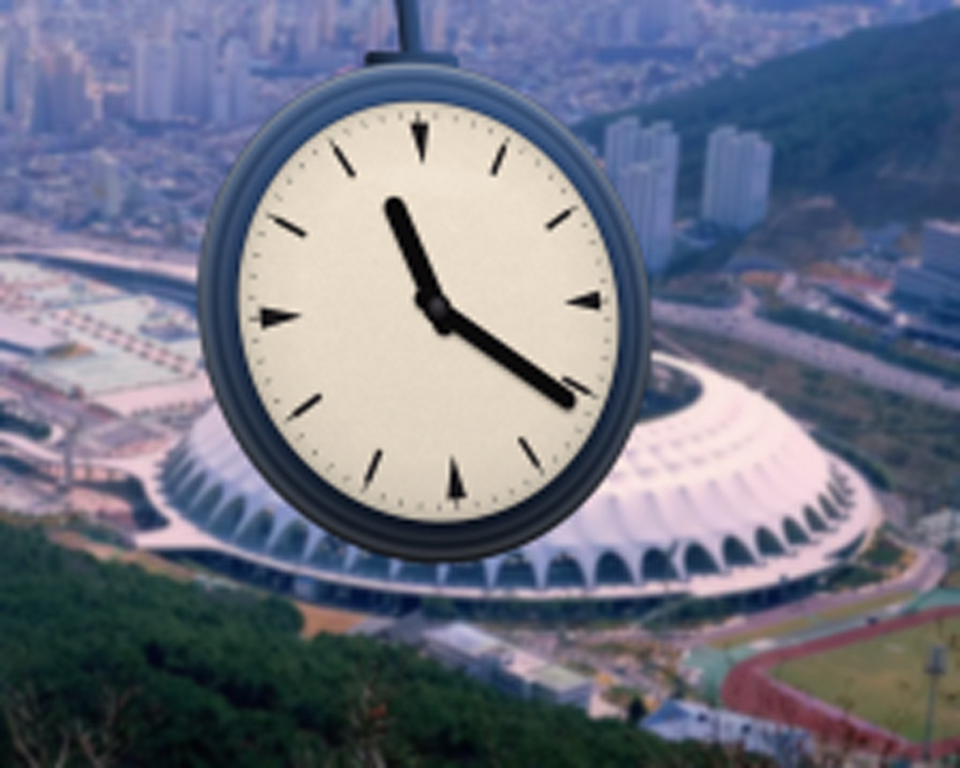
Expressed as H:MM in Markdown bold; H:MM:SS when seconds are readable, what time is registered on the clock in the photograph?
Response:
**11:21**
